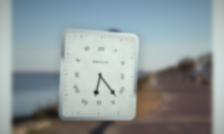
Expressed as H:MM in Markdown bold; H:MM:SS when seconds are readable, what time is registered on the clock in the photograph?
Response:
**6:23**
